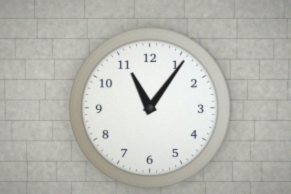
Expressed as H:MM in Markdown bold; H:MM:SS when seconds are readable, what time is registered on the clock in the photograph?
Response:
**11:06**
